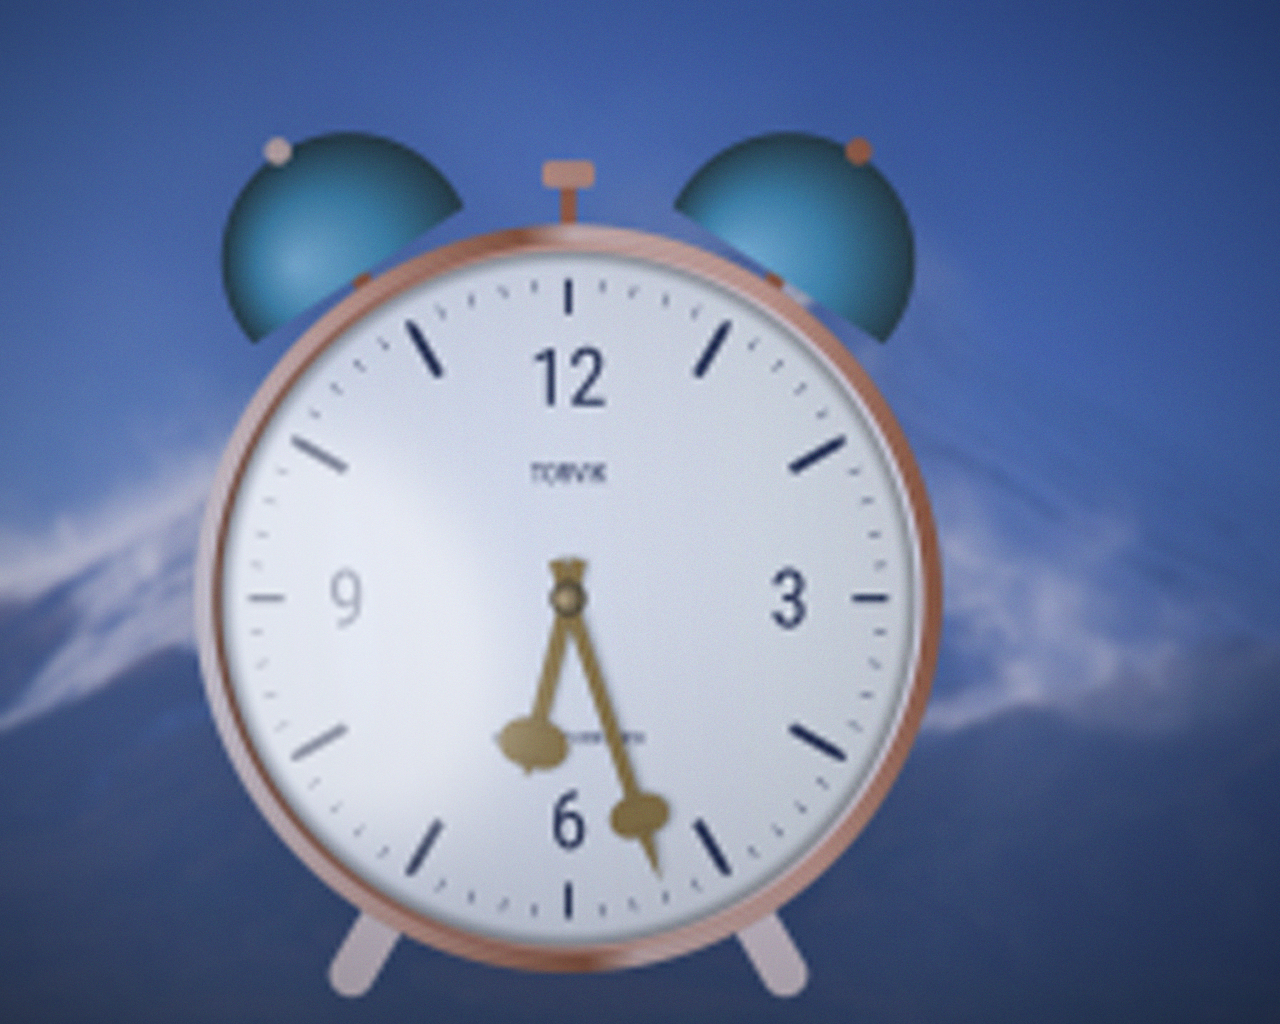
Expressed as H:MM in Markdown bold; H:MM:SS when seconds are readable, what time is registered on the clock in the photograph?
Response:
**6:27**
